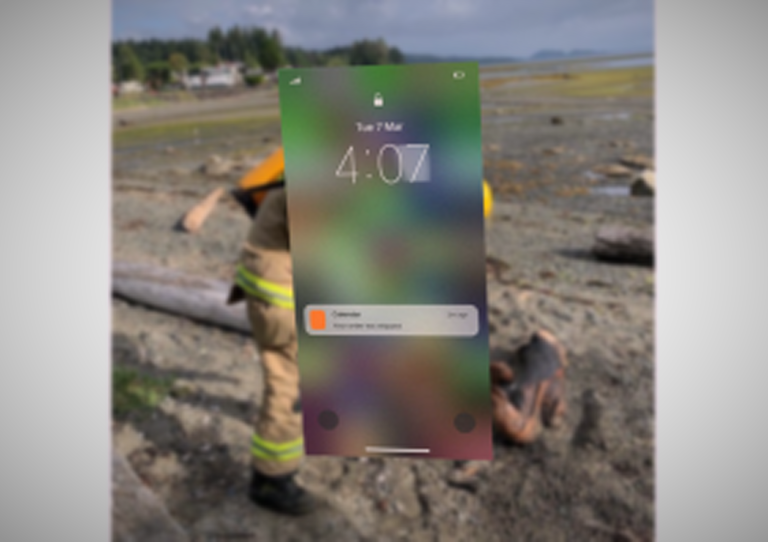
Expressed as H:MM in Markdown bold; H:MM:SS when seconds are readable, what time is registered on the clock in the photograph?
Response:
**4:07**
